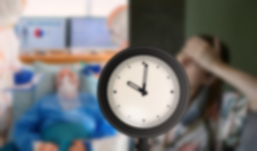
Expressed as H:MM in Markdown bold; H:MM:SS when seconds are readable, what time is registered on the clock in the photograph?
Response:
**10:01**
